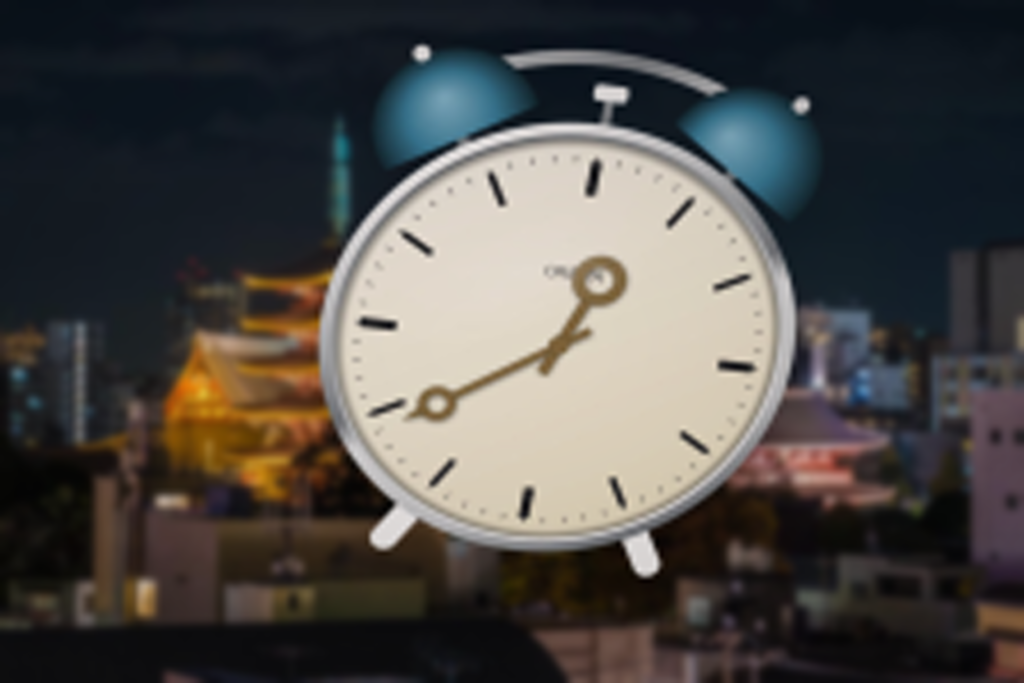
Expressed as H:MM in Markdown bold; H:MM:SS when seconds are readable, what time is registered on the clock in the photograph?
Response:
**12:39**
